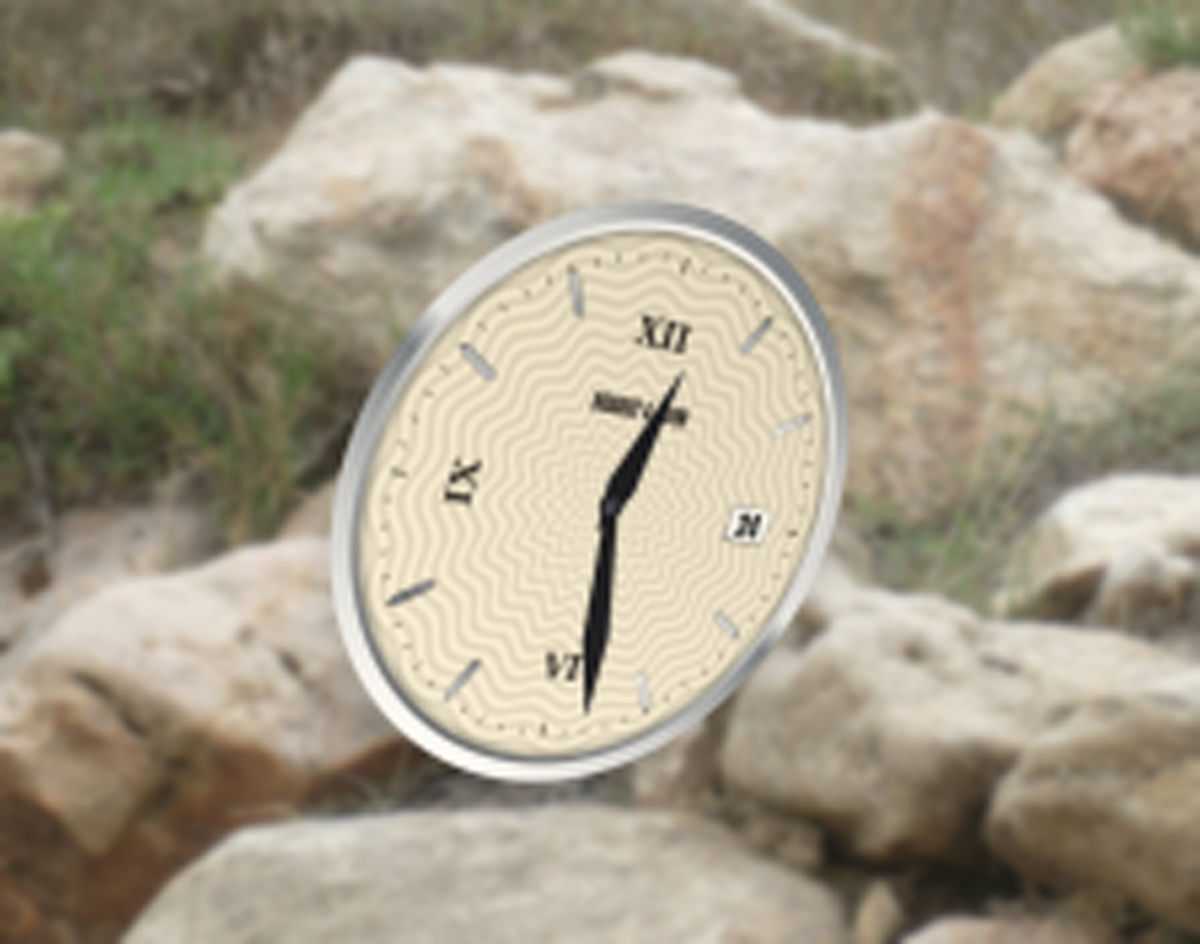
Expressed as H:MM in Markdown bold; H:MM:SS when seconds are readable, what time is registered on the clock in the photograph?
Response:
**12:28**
